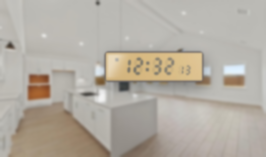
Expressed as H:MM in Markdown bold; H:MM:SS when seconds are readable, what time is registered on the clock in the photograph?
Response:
**12:32**
